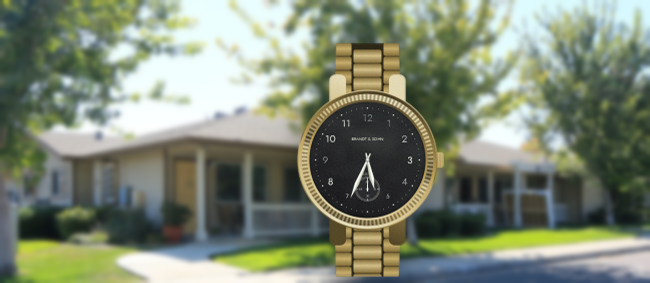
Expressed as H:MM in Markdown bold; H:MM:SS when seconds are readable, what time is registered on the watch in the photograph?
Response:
**5:34**
